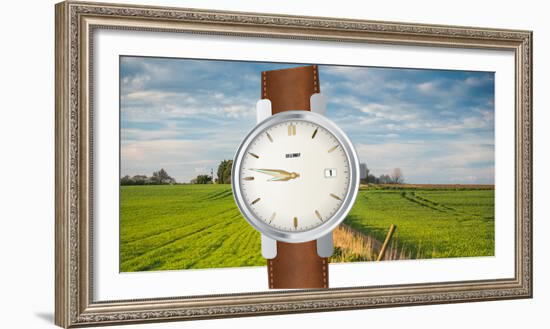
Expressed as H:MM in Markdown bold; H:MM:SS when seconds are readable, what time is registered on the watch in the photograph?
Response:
**8:47**
